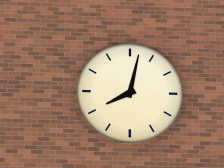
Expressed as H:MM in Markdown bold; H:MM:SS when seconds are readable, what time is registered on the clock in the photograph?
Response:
**8:02**
